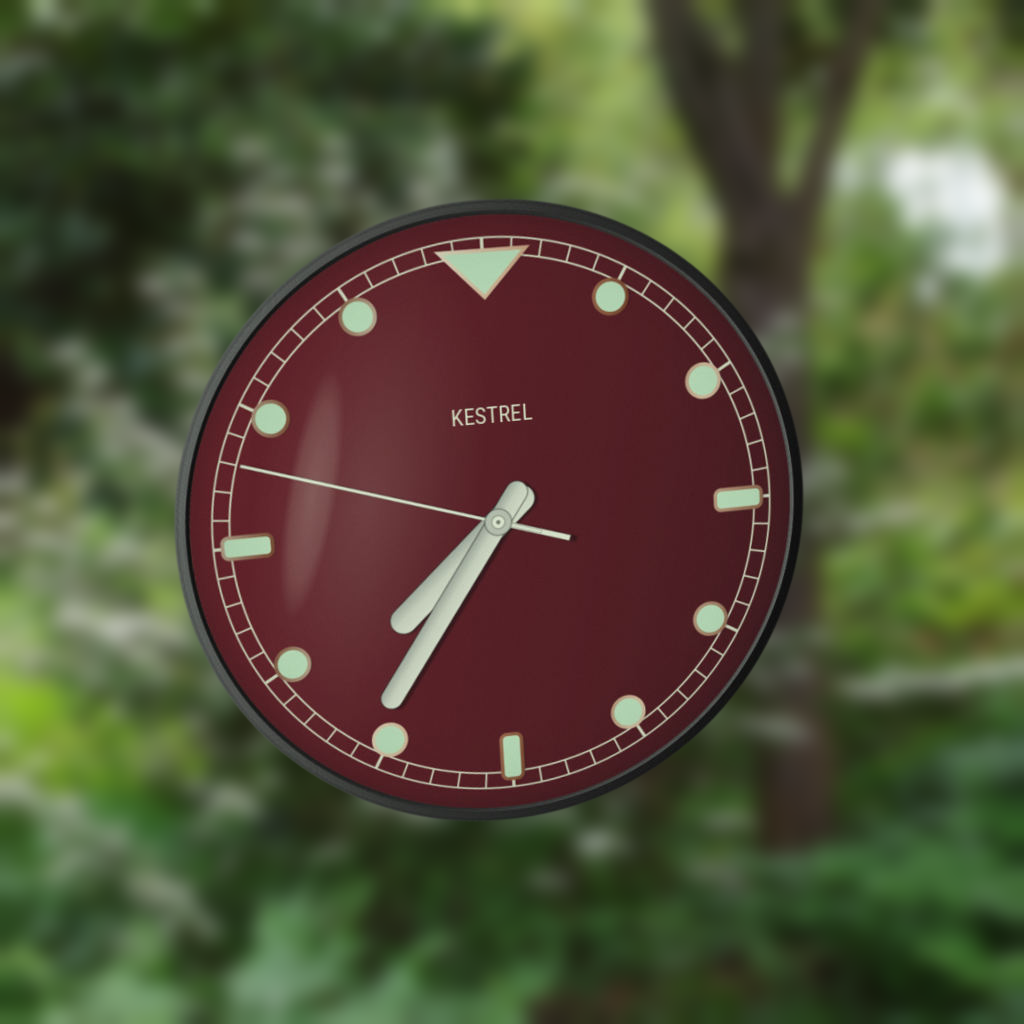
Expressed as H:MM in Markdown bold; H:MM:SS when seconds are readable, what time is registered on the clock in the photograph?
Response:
**7:35:48**
